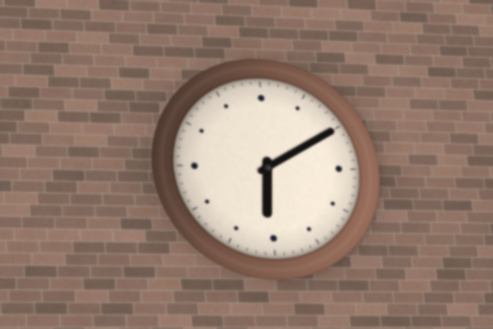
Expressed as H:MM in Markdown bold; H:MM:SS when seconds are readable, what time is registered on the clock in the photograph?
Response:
**6:10**
